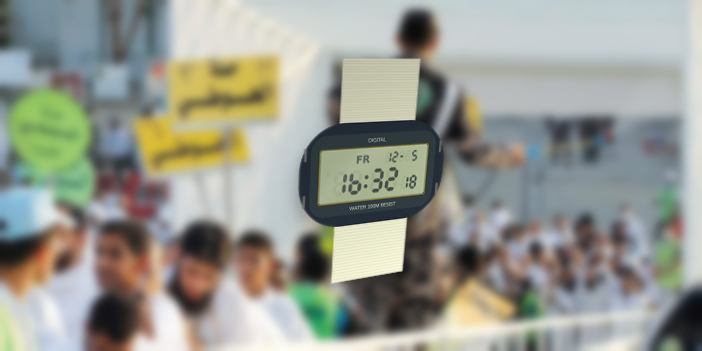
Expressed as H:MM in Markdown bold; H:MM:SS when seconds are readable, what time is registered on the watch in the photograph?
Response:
**16:32:18**
